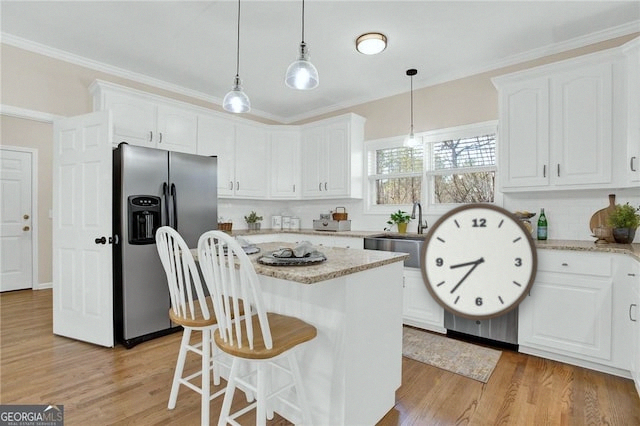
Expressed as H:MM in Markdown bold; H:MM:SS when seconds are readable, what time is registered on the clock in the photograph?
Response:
**8:37**
